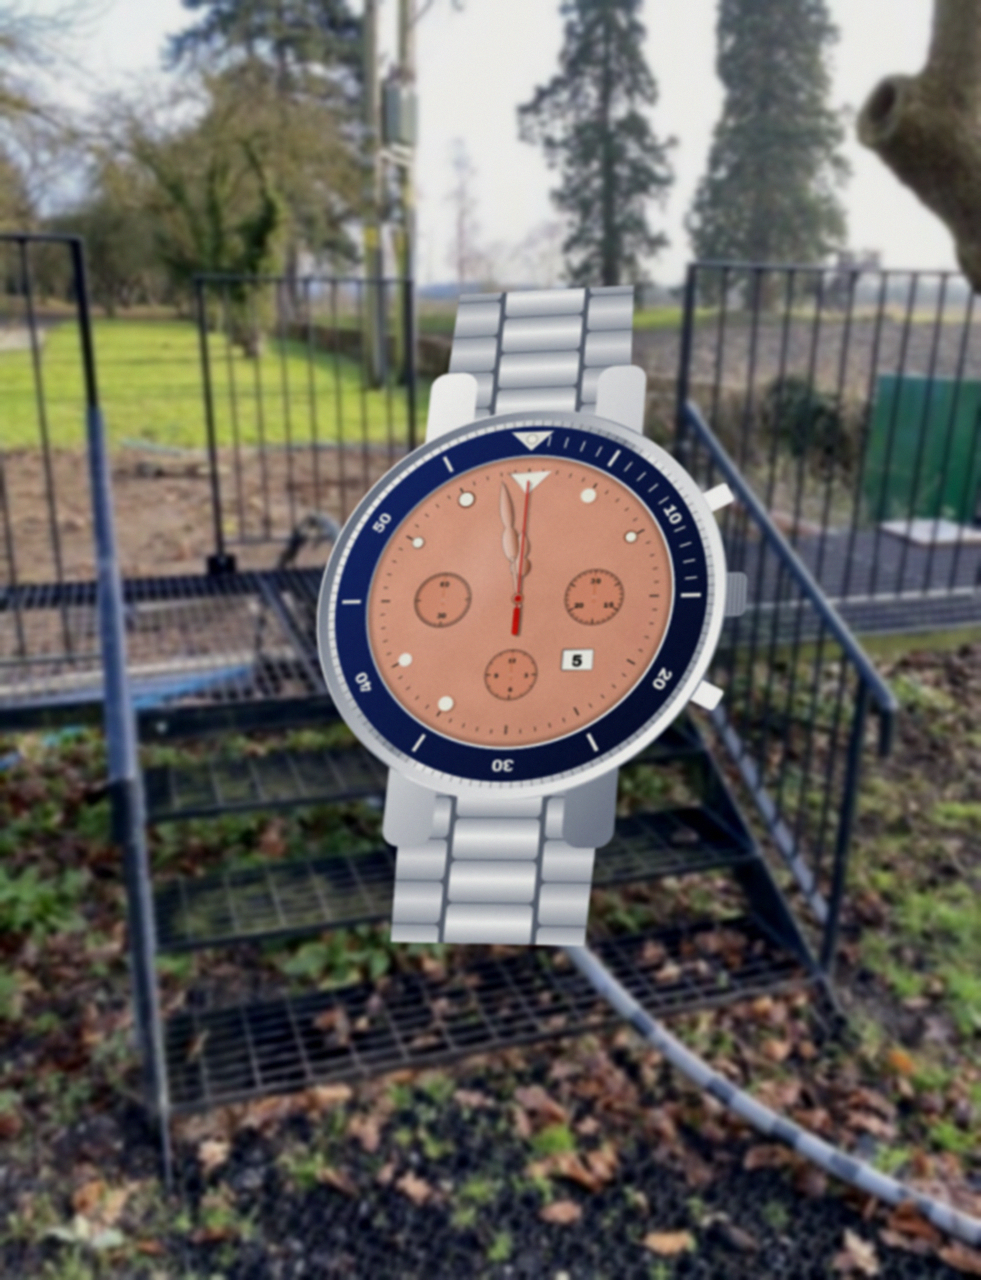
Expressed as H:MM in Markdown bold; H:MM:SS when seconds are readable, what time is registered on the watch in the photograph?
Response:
**11:58**
